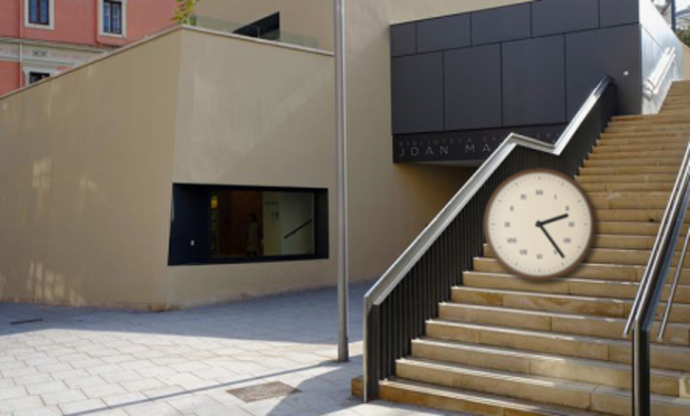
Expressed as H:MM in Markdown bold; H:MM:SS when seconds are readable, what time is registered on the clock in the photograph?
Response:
**2:24**
